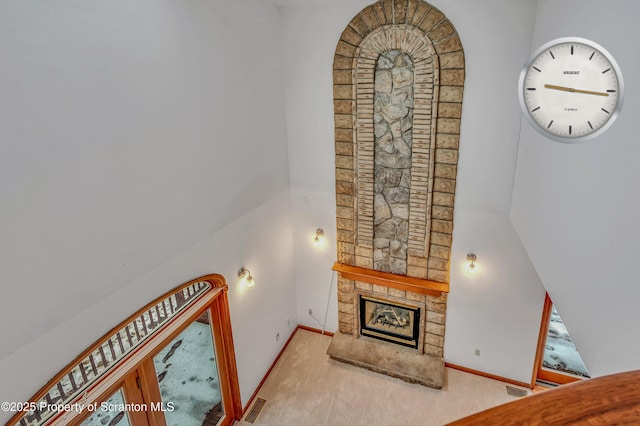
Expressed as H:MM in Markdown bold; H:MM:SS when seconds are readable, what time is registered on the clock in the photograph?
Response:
**9:16**
